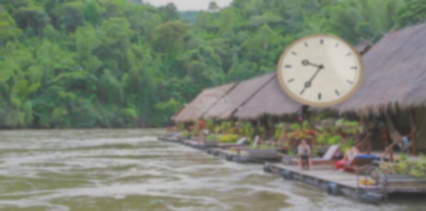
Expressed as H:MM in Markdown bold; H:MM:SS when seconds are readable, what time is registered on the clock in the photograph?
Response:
**9:35**
